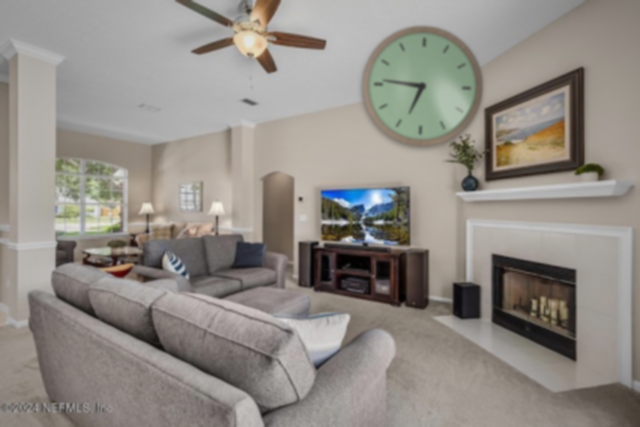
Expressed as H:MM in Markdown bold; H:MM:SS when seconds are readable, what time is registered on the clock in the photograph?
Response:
**6:46**
